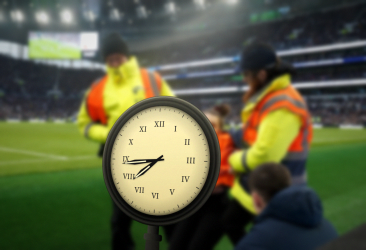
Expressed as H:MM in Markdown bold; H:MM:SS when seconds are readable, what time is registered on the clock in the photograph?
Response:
**7:44**
